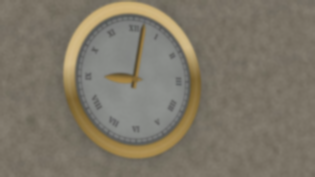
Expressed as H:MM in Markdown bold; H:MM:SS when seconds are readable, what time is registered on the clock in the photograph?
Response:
**9:02**
